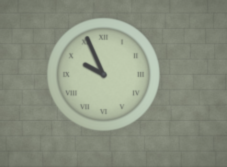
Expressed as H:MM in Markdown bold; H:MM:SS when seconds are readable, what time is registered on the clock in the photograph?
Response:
**9:56**
